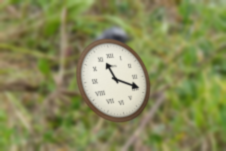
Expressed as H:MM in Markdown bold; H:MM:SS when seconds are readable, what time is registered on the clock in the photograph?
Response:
**11:19**
